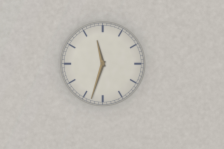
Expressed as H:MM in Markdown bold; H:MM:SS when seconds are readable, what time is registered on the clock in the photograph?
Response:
**11:33**
